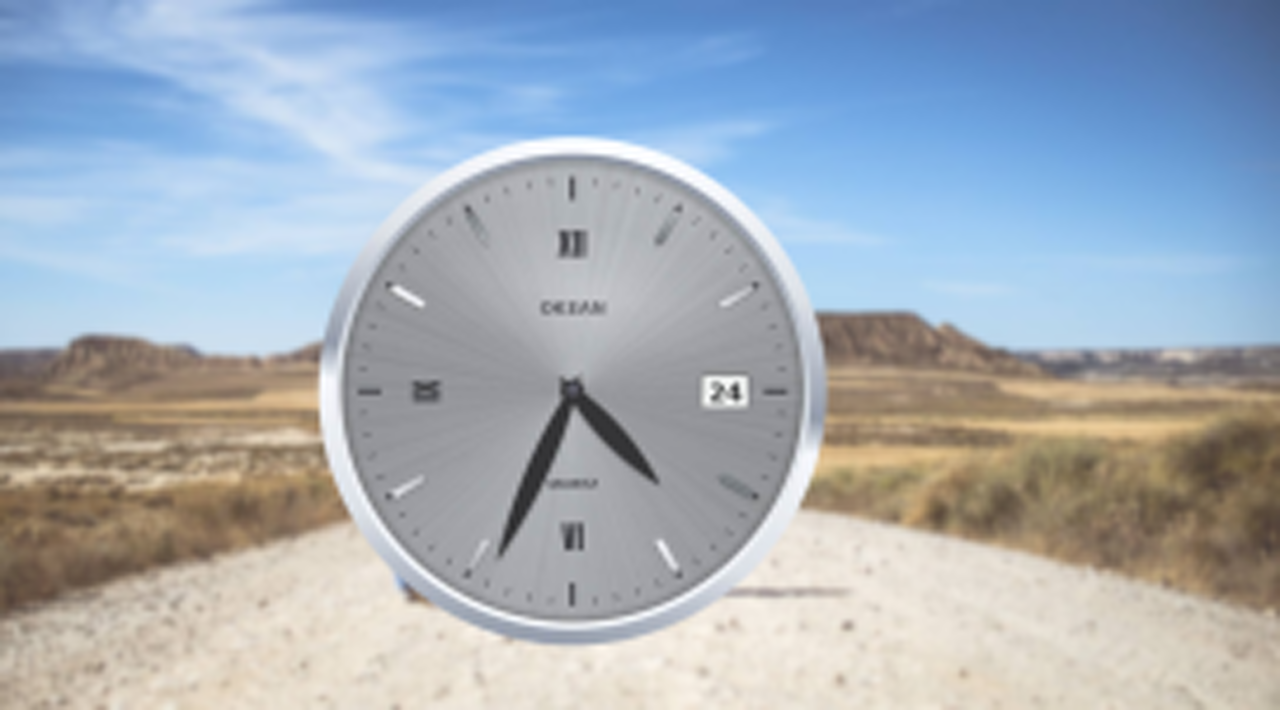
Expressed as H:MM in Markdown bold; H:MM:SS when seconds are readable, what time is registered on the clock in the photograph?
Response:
**4:34**
